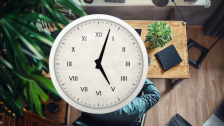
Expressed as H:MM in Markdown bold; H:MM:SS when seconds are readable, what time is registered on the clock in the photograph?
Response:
**5:03**
